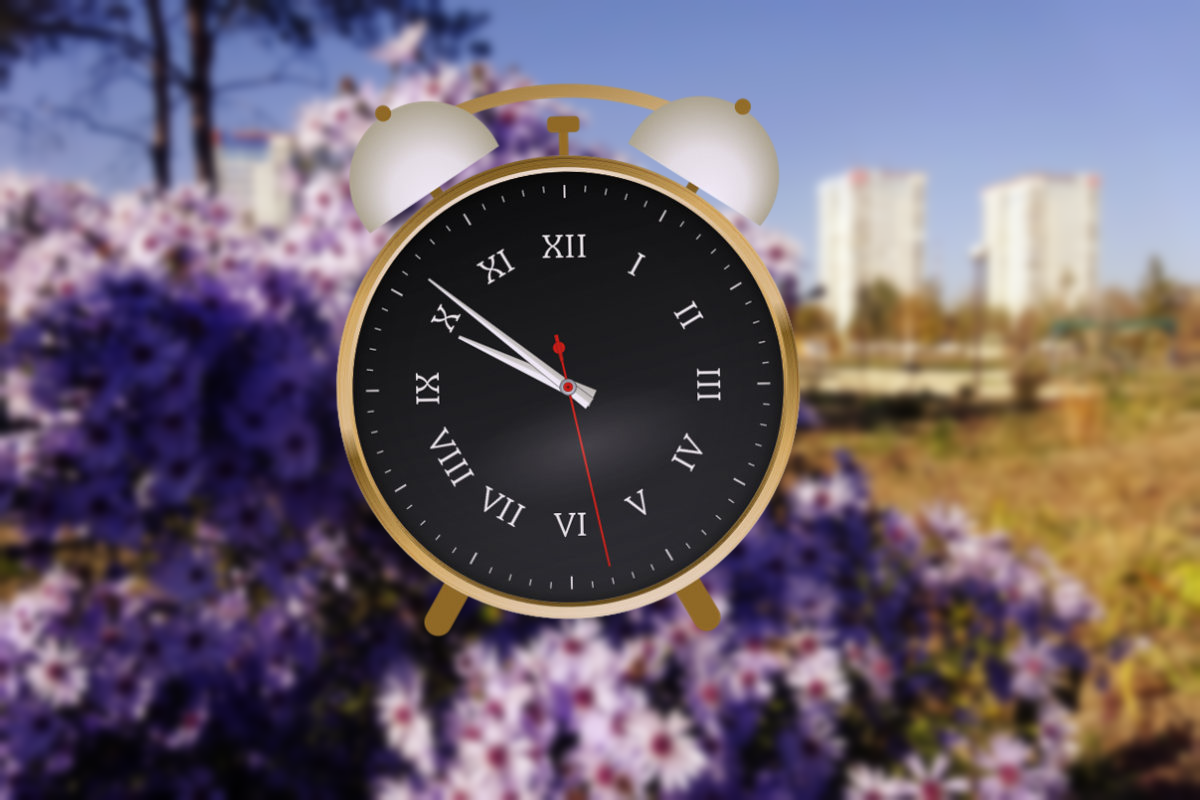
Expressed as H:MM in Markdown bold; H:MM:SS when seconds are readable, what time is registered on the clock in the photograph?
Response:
**9:51:28**
